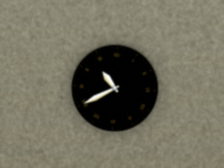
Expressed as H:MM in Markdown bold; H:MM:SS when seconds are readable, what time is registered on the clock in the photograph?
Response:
**10:40**
